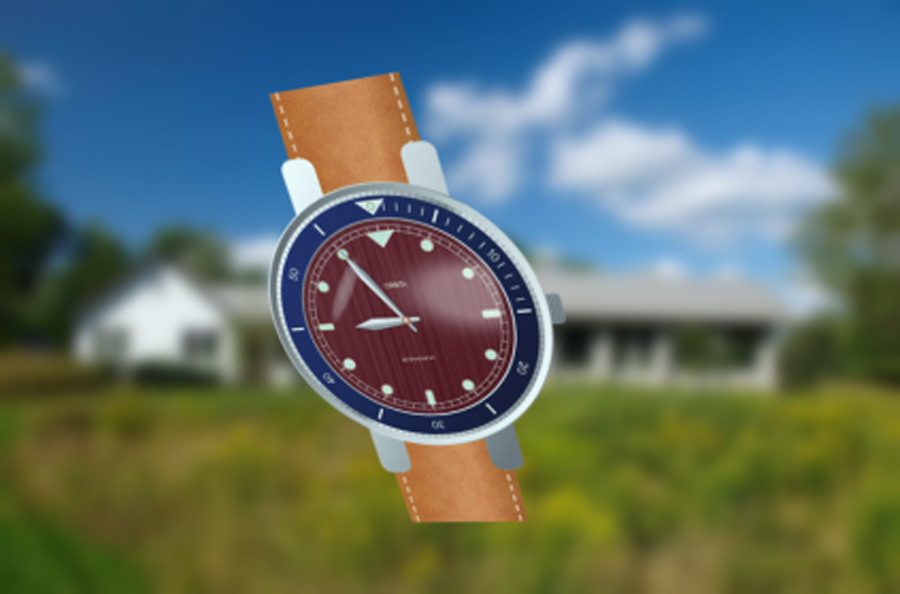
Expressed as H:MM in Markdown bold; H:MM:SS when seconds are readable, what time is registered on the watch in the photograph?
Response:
**8:55**
